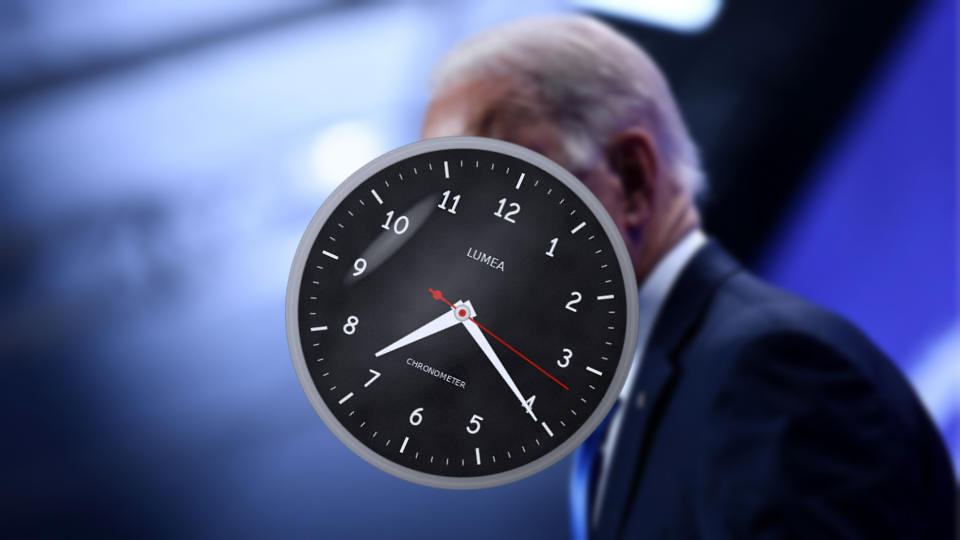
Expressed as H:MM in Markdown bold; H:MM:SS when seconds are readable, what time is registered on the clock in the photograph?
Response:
**7:20:17**
